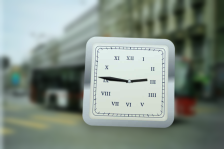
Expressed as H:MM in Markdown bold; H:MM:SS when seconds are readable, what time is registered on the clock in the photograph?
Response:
**2:46**
